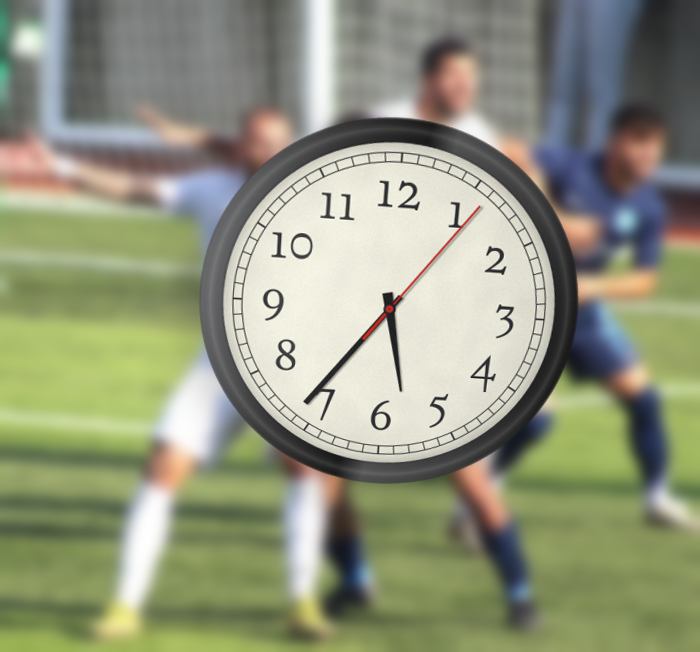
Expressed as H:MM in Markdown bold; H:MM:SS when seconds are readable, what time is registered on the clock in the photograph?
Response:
**5:36:06**
